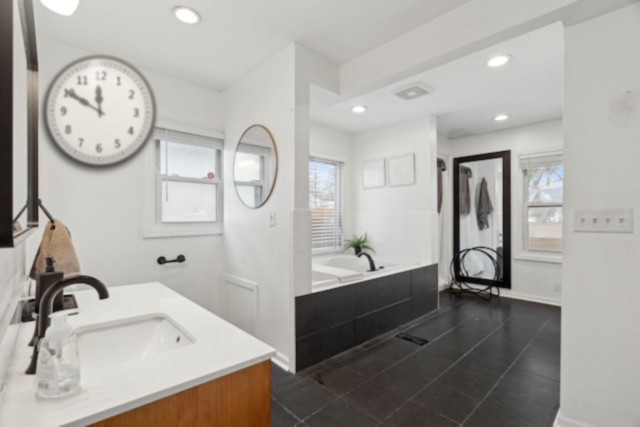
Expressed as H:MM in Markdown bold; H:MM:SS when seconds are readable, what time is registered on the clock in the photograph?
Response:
**11:50**
